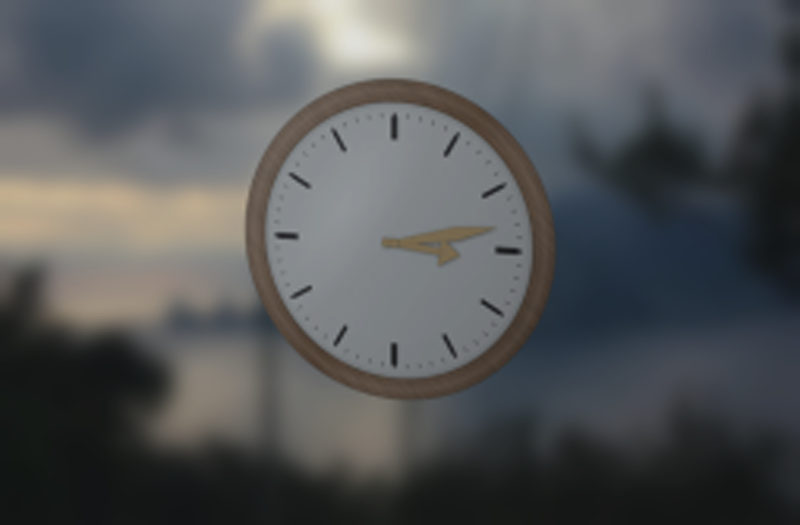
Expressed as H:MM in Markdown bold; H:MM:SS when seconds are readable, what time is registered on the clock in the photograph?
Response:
**3:13**
